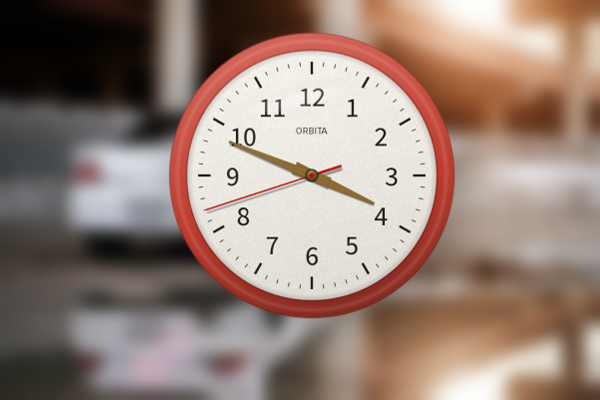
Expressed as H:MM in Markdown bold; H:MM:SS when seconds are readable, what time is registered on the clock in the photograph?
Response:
**3:48:42**
